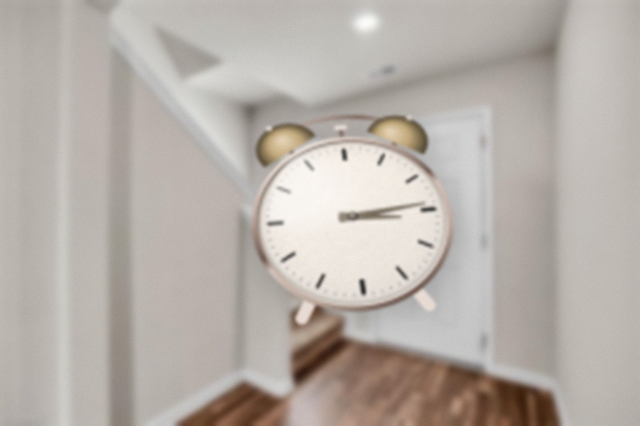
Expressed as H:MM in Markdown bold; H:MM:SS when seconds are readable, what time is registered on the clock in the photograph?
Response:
**3:14**
